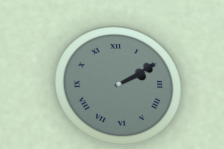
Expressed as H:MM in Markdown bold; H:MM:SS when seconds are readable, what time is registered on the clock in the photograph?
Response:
**2:10**
